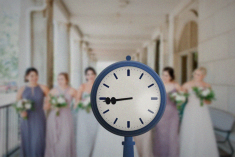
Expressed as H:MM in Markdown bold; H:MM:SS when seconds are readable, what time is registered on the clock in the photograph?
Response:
**8:44**
